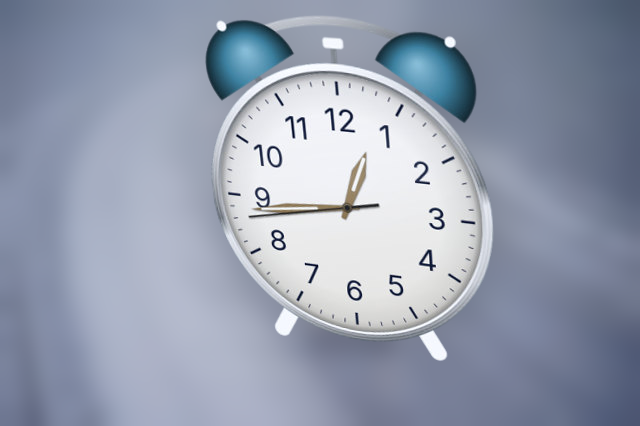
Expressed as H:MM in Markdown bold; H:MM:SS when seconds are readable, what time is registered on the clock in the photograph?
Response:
**12:43:43**
